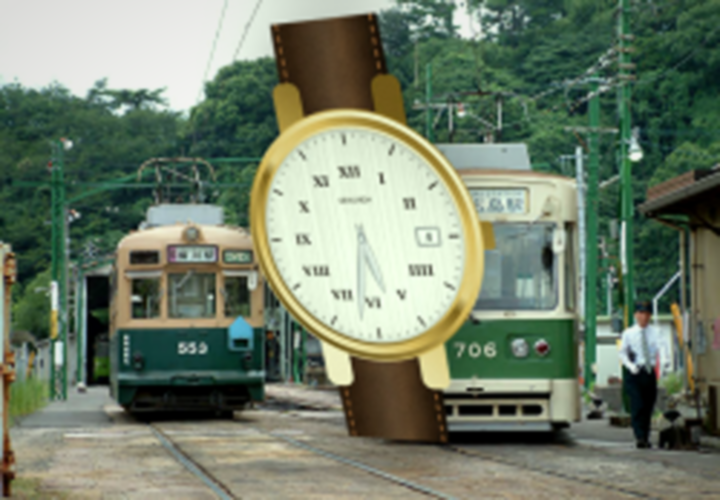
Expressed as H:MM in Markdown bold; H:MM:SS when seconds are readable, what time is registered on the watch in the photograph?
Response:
**5:32**
